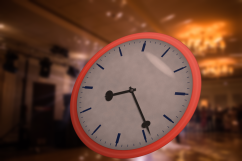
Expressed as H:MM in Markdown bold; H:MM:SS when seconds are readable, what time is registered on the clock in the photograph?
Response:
**8:24**
